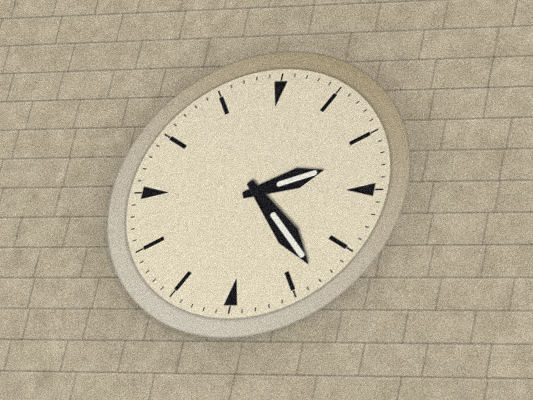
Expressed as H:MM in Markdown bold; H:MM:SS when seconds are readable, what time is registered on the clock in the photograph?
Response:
**2:23**
